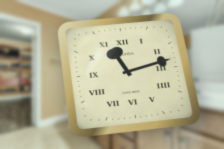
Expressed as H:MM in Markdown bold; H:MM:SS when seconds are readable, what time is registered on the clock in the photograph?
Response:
**11:13**
